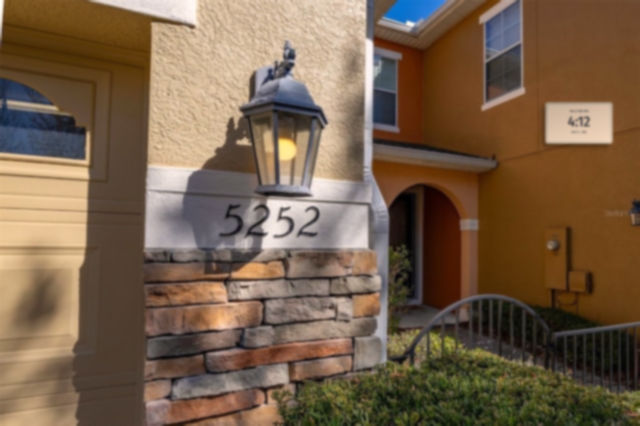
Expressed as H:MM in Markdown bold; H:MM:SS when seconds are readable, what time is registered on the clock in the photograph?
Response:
**4:12**
